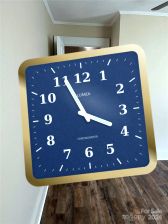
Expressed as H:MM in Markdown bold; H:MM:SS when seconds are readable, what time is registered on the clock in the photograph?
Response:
**3:56**
